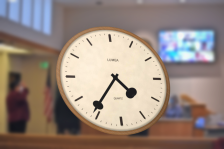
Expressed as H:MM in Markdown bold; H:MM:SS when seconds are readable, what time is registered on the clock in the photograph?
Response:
**4:36**
